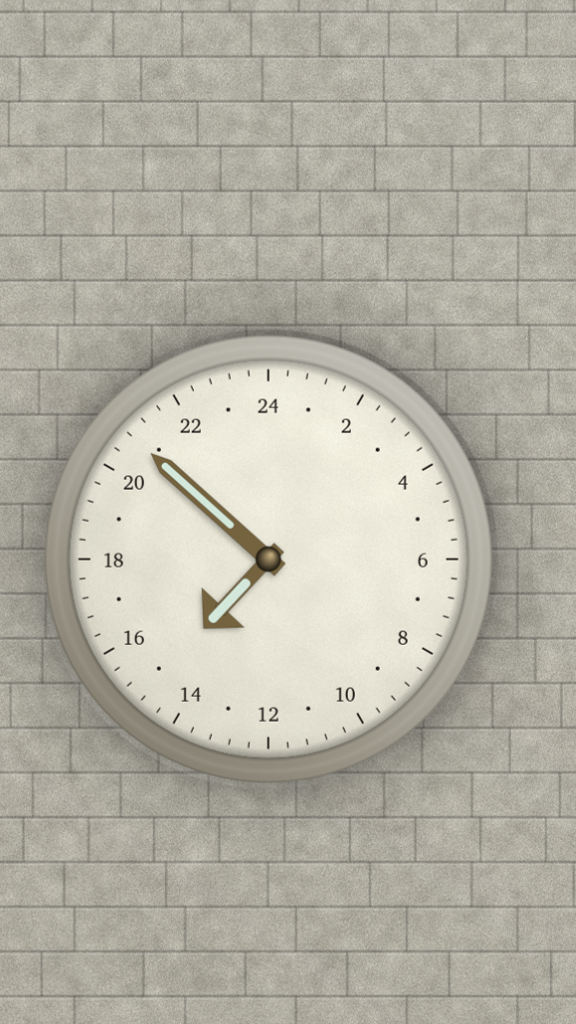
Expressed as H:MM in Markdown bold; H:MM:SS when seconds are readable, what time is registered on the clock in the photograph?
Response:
**14:52**
